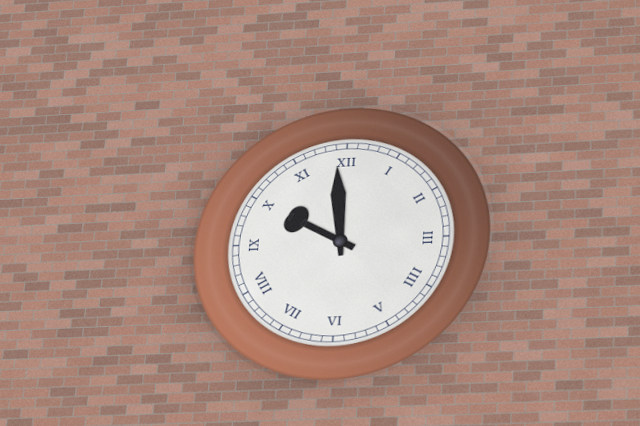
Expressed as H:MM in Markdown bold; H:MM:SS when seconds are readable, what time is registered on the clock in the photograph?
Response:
**9:59**
